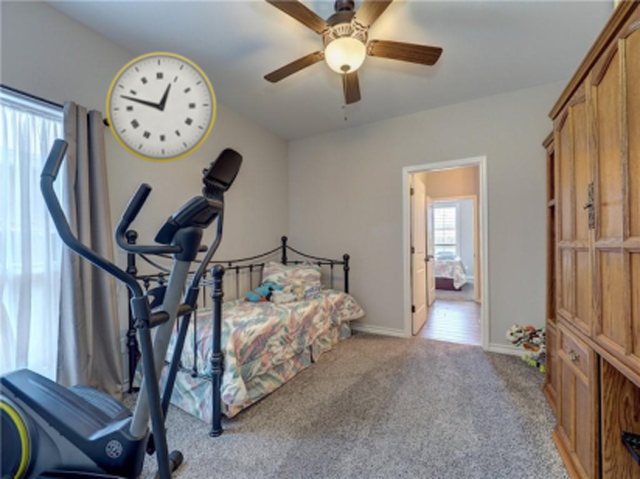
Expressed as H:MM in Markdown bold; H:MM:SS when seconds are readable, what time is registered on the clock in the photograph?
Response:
**12:48**
